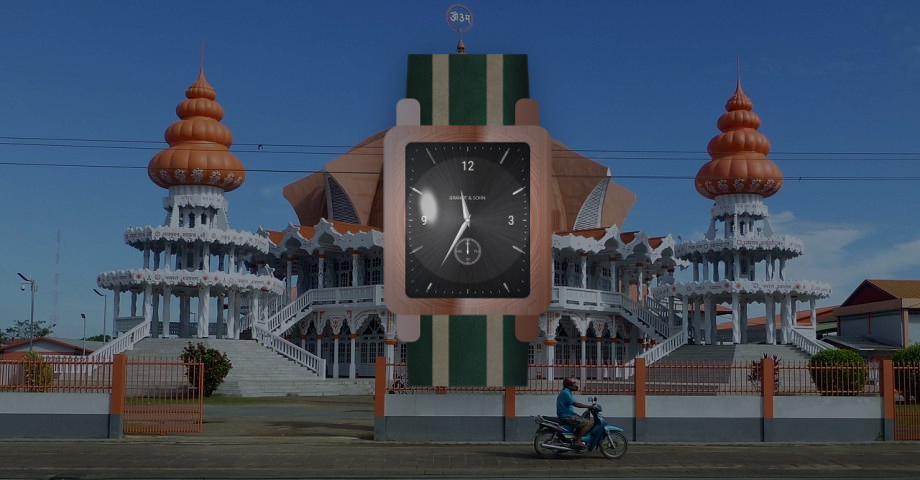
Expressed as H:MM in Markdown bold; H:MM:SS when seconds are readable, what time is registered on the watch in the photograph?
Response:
**11:35**
